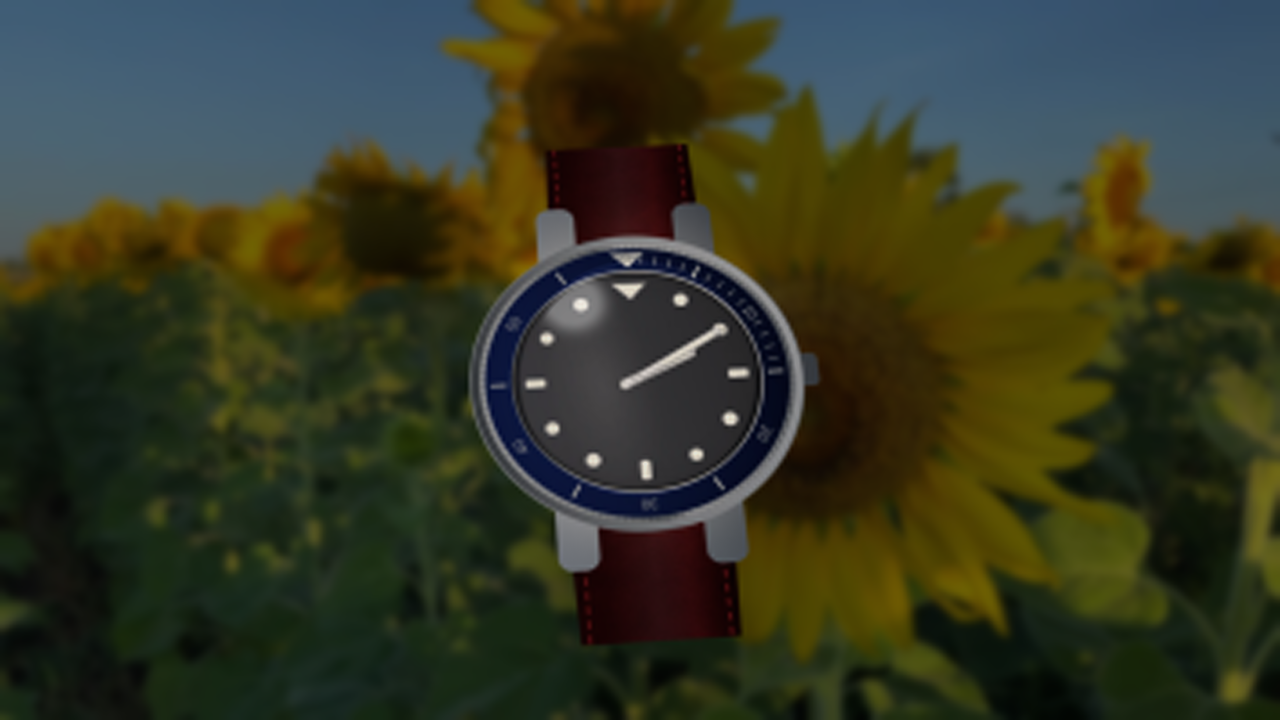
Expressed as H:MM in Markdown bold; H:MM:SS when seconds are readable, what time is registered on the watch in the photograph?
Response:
**2:10**
